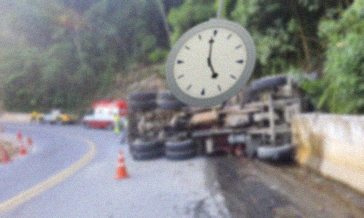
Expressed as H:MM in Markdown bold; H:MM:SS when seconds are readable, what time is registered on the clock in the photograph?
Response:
**4:59**
